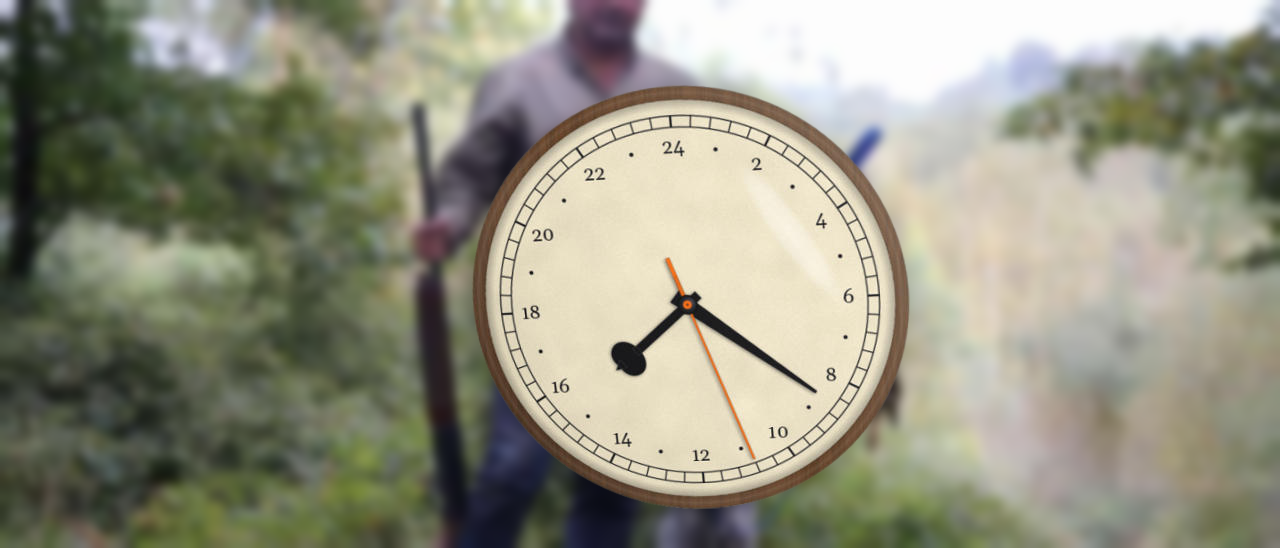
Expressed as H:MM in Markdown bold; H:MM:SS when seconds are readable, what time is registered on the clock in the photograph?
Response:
**15:21:27**
